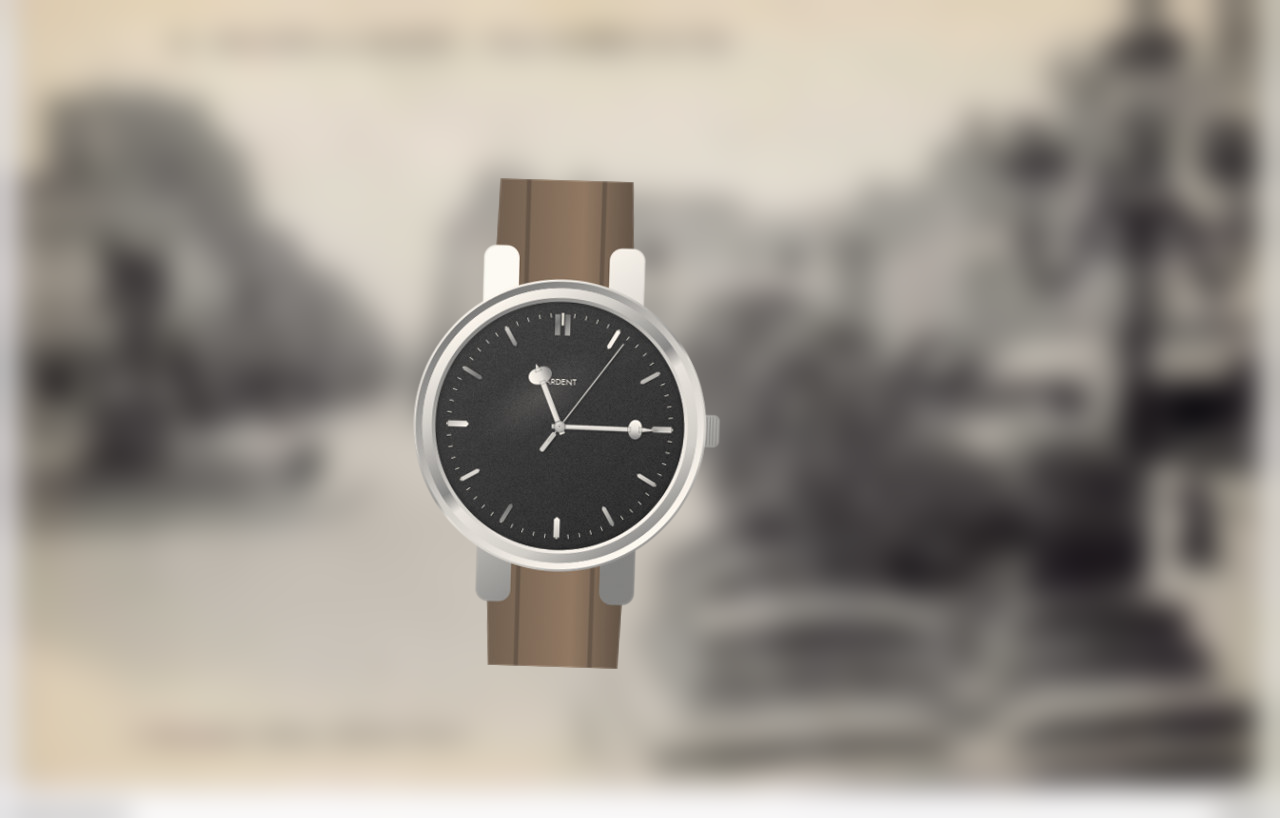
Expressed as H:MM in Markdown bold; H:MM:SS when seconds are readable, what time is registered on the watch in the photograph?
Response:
**11:15:06**
